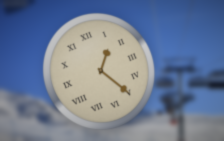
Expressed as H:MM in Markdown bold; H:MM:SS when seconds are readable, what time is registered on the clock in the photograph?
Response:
**1:25**
